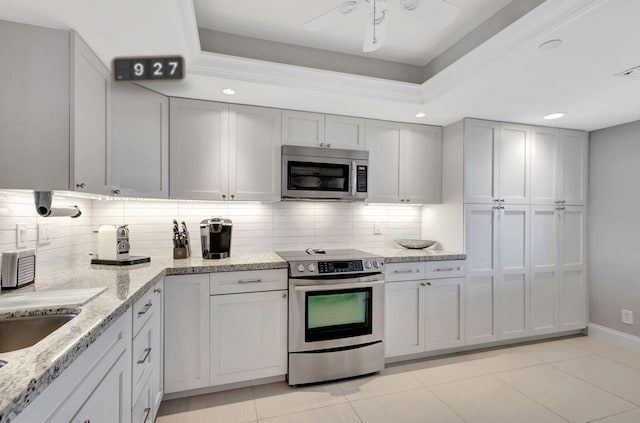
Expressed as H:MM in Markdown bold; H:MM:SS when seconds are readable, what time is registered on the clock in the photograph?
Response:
**9:27**
